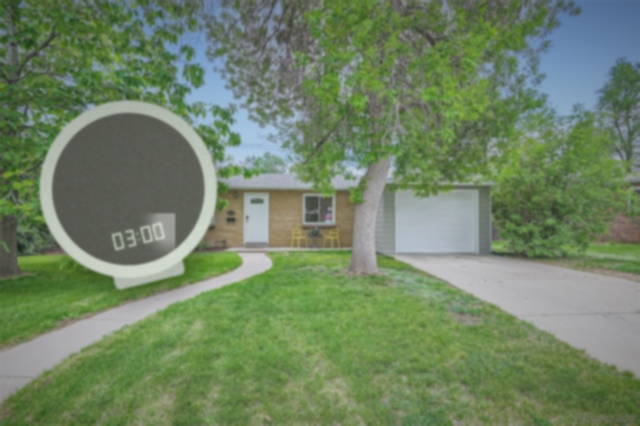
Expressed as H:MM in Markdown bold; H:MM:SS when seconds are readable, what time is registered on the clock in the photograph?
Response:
**3:00**
